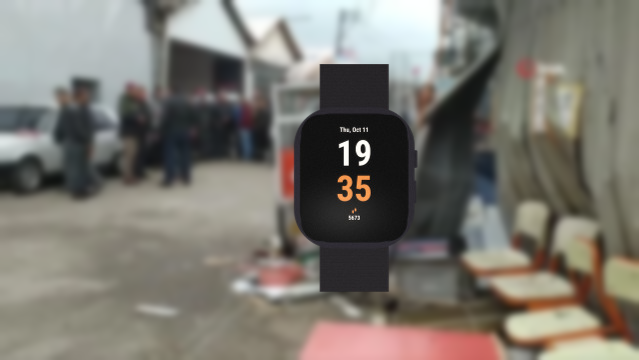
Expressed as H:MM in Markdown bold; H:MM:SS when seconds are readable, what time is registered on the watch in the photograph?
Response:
**19:35**
